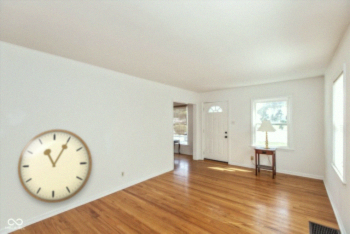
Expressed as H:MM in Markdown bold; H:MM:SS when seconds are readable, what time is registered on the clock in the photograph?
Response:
**11:05**
